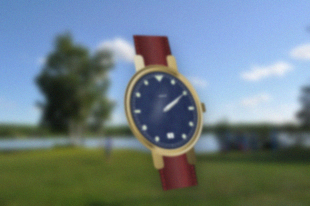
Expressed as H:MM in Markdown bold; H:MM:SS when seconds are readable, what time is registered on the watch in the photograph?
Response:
**2:10**
